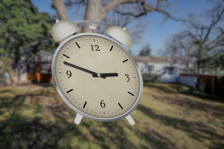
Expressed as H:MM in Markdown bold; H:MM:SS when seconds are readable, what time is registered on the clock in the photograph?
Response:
**2:48**
